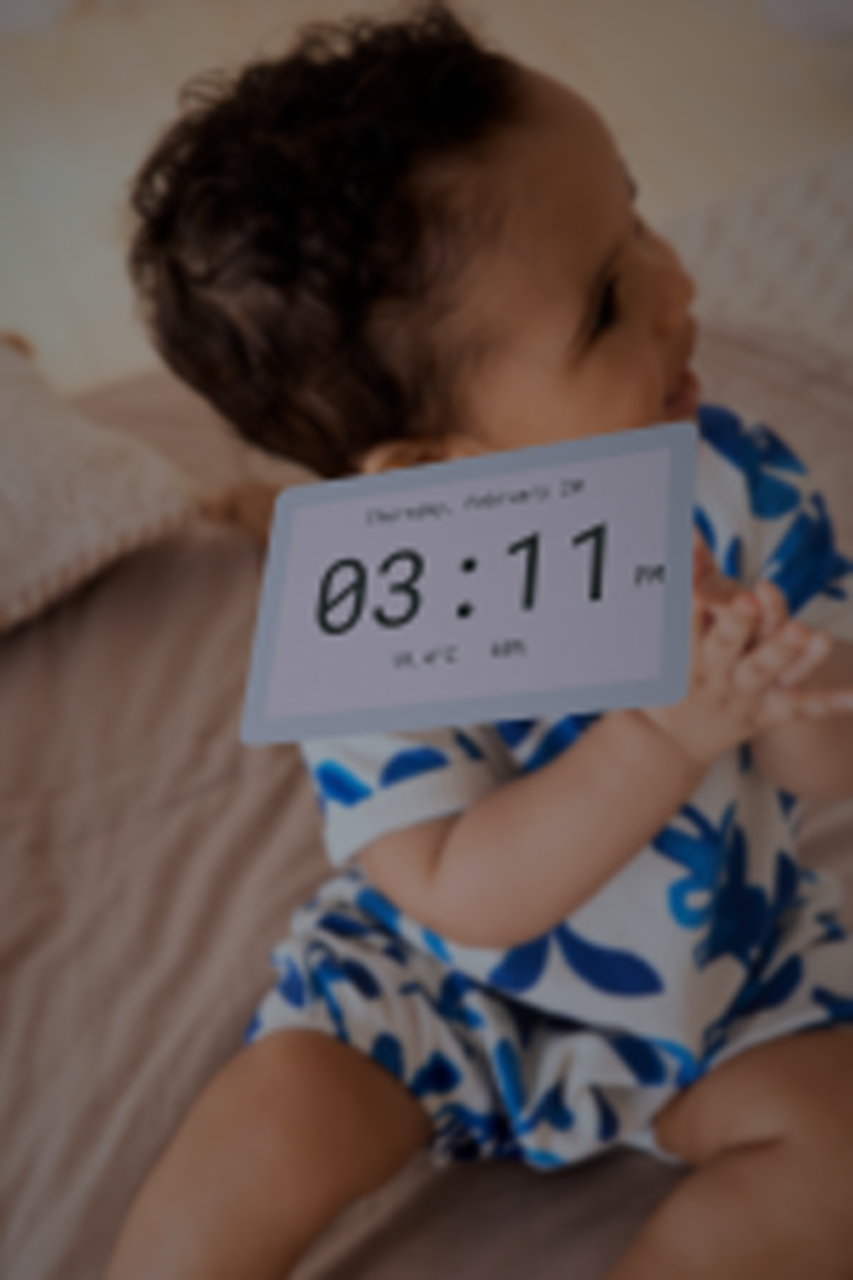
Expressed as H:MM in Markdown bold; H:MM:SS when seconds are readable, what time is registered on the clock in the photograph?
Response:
**3:11**
